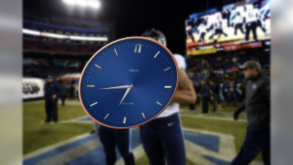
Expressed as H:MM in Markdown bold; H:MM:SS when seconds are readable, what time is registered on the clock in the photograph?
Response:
**6:44**
